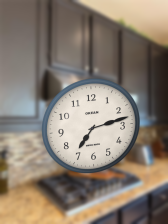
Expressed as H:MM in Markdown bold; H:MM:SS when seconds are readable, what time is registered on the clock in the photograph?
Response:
**7:13**
